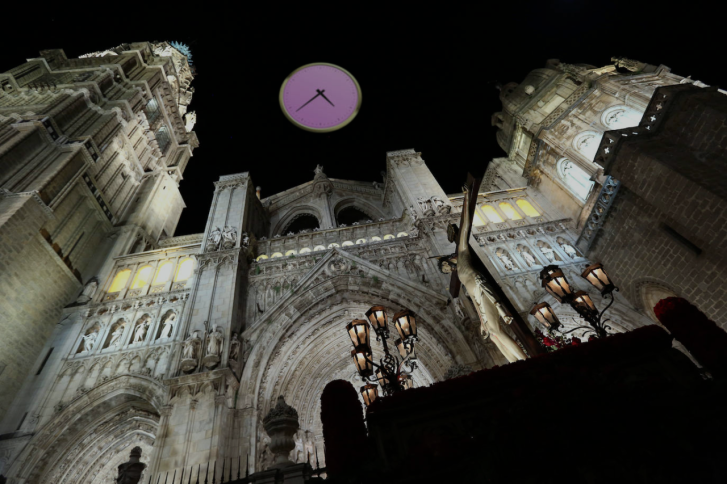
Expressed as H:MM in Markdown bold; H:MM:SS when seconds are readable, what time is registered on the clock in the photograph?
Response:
**4:38**
